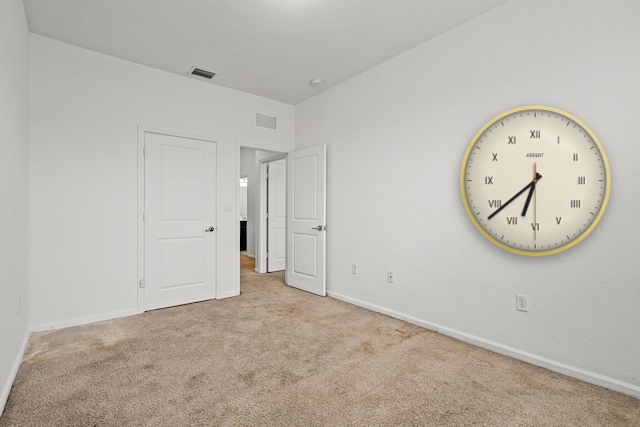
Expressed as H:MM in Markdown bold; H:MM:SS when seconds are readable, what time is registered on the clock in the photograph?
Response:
**6:38:30**
